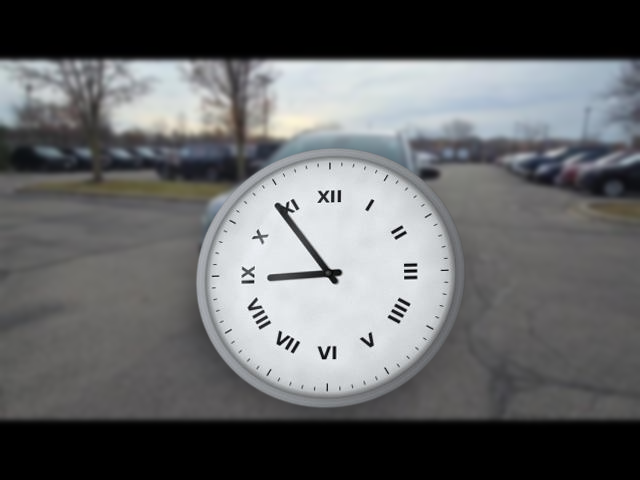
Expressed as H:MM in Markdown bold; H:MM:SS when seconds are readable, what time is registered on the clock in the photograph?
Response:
**8:54**
